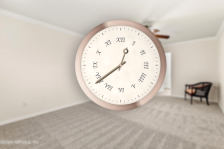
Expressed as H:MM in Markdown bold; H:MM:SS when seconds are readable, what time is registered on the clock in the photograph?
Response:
**12:39**
